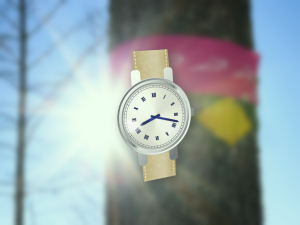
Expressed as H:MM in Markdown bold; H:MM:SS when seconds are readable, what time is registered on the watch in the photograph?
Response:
**8:18**
